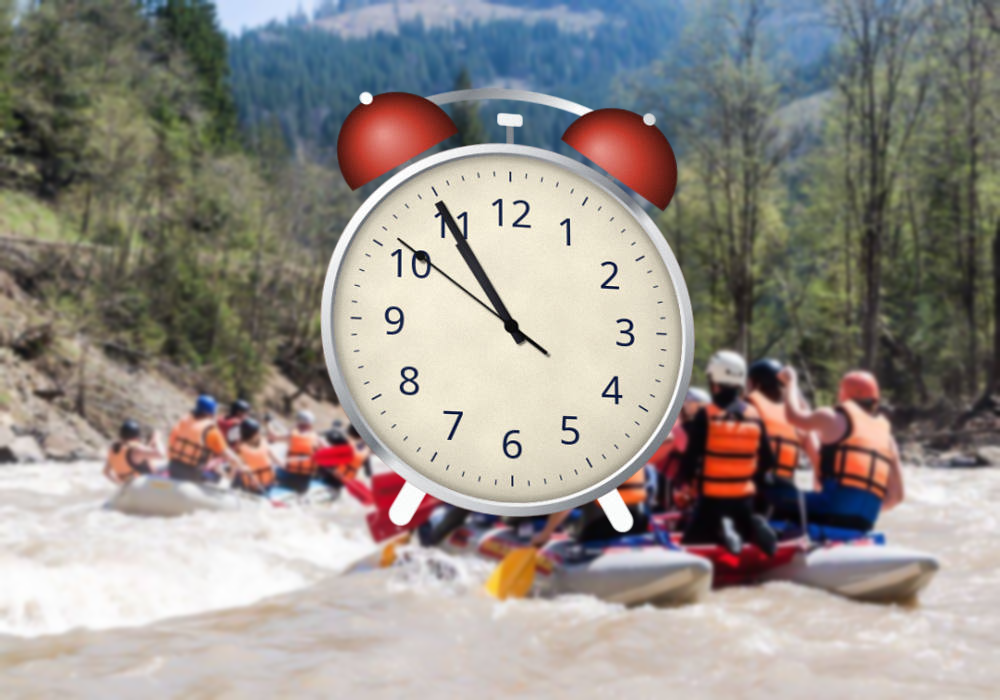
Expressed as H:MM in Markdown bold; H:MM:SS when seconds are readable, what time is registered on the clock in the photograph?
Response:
**10:54:51**
